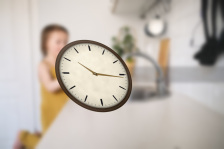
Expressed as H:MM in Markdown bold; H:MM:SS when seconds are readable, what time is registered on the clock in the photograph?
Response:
**10:16**
